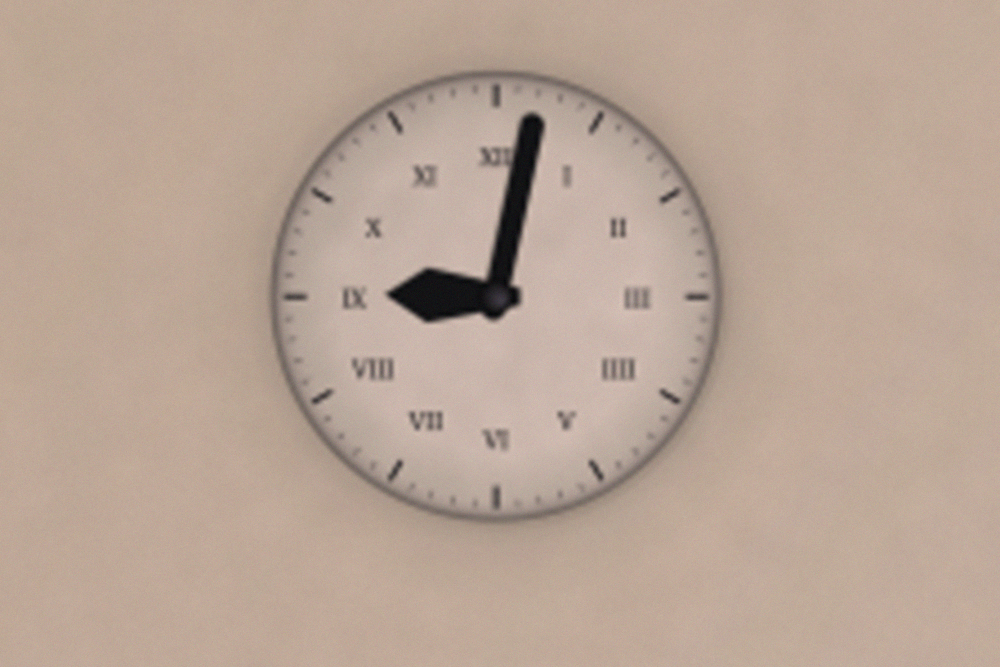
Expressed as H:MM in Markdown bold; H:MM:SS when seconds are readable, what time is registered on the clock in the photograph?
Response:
**9:02**
